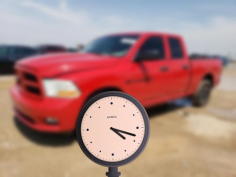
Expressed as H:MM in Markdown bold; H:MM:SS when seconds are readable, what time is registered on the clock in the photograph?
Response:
**4:18**
